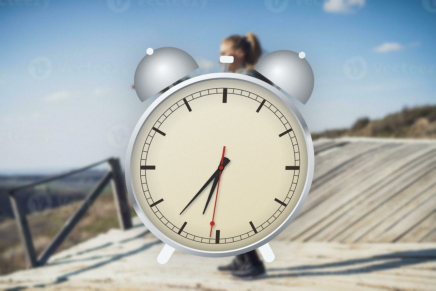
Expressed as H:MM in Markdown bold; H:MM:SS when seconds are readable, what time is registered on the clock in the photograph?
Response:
**6:36:31**
